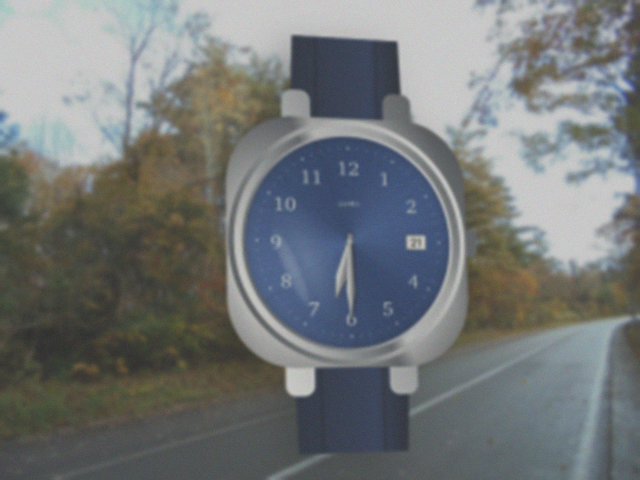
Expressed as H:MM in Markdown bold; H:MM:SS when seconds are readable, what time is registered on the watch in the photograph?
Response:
**6:30**
